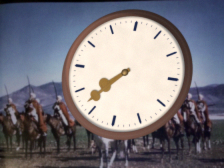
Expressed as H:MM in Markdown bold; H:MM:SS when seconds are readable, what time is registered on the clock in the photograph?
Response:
**7:37**
